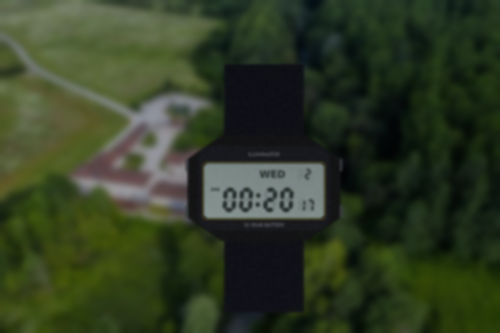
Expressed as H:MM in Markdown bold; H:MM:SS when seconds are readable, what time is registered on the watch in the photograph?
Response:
**0:20**
